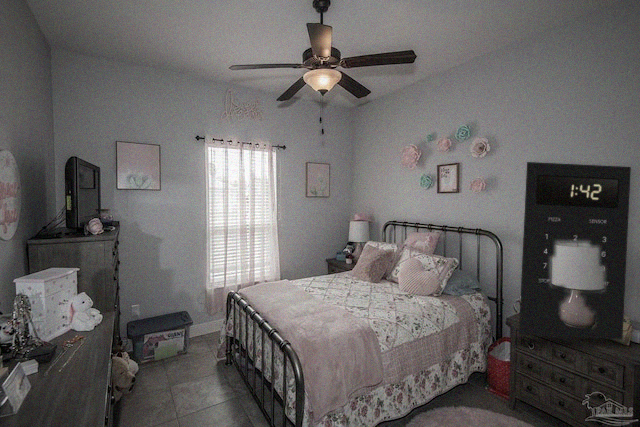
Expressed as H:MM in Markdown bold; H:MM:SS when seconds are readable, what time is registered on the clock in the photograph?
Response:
**1:42**
